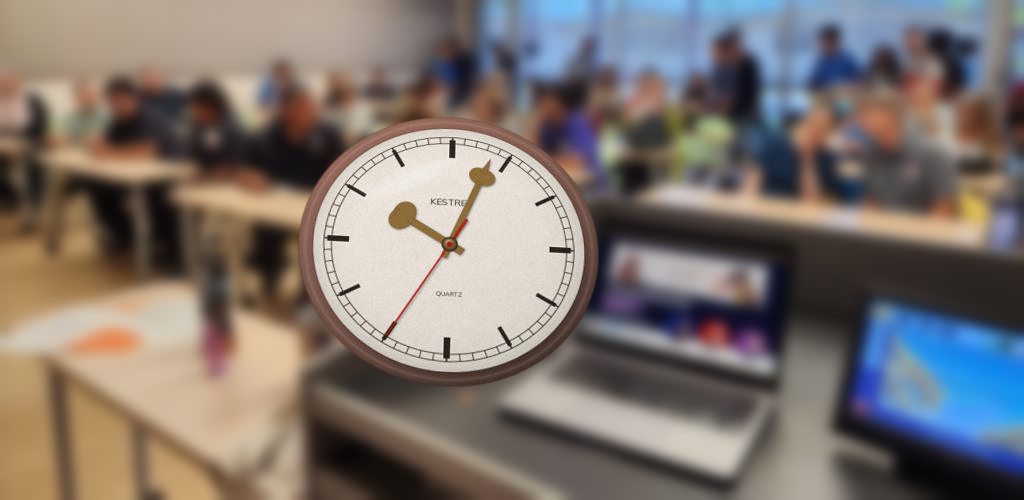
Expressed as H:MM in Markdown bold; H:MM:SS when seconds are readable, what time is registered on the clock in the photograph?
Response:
**10:03:35**
